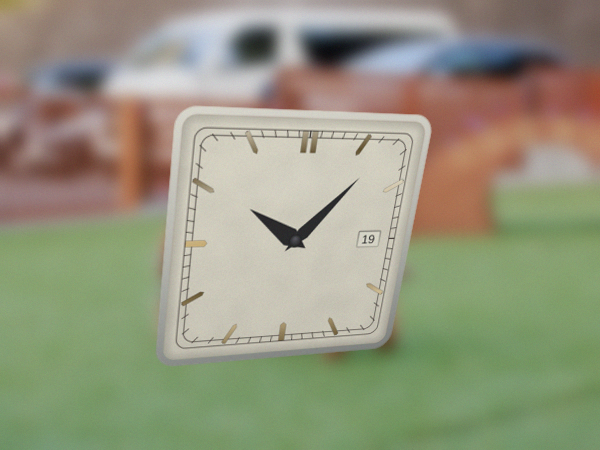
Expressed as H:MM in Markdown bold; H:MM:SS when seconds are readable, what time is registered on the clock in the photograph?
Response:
**10:07**
